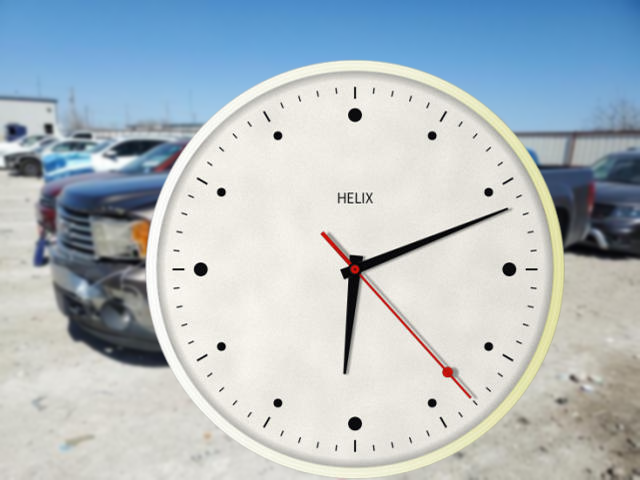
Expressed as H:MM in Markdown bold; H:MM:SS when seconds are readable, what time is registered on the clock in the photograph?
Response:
**6:11:23**
